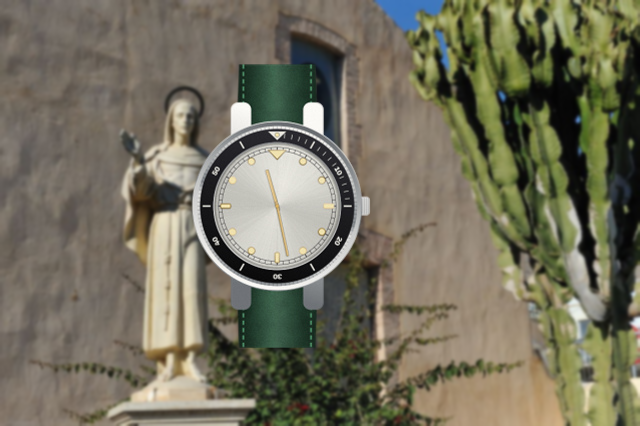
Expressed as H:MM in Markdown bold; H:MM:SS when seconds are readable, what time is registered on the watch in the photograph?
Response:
**11:28**
